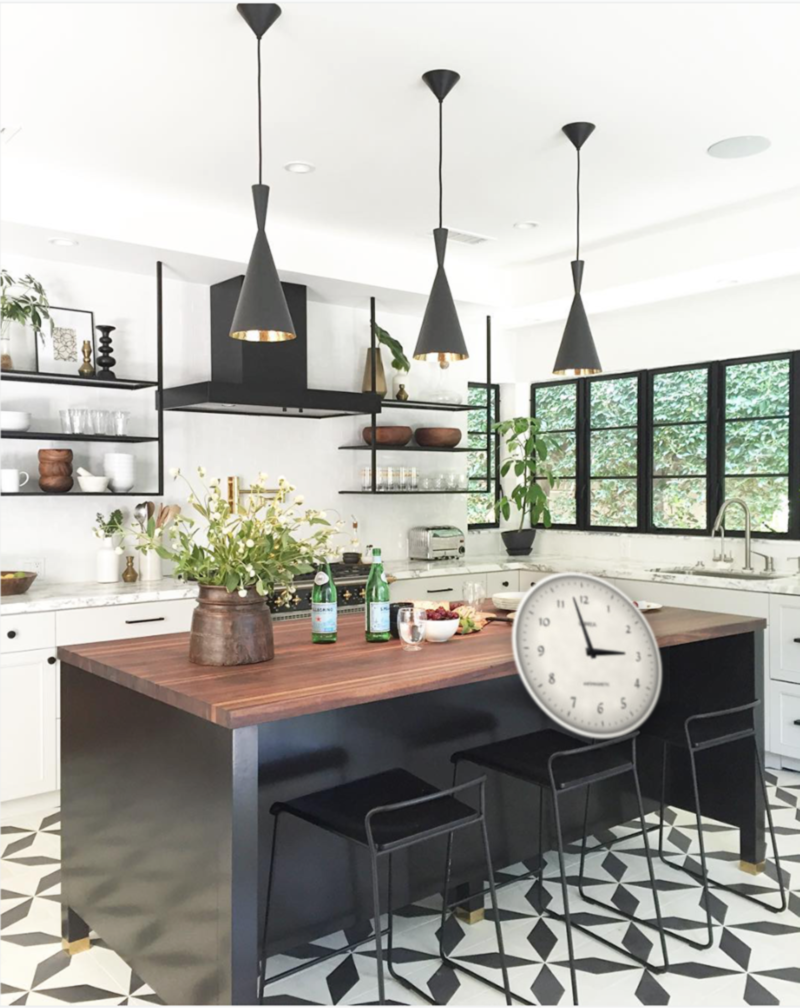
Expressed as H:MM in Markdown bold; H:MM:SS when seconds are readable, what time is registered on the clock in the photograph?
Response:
**2:58**
